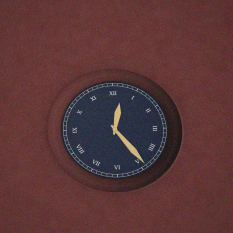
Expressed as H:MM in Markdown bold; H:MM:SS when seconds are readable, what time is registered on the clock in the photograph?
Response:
**12:24**
